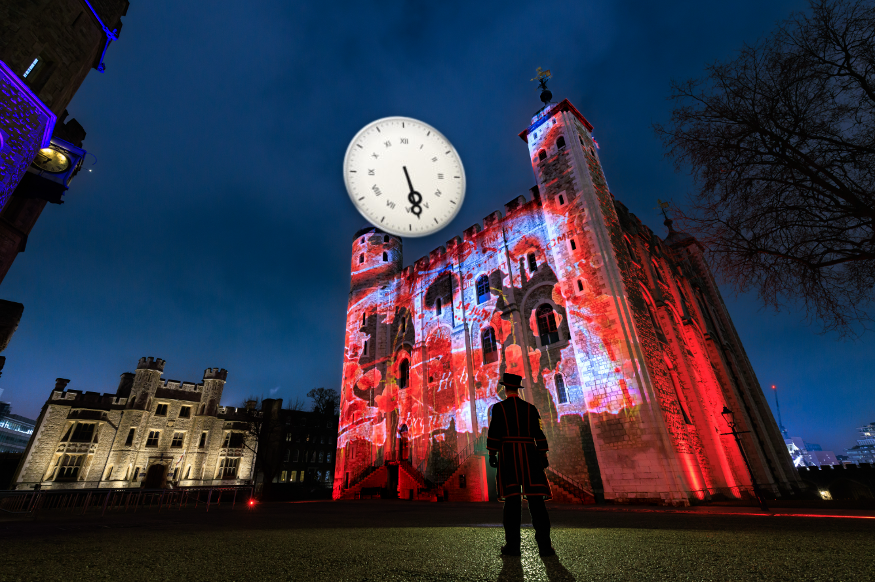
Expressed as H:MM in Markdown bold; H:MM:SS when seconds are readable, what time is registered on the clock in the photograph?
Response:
**5:28**
